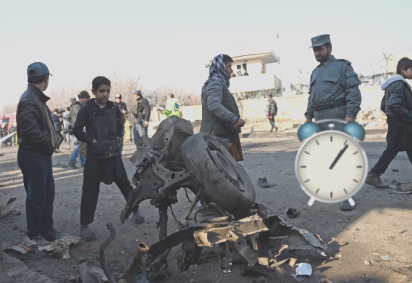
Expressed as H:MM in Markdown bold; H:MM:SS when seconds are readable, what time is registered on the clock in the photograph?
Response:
**1:06**
